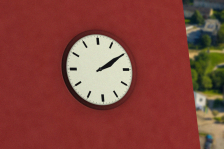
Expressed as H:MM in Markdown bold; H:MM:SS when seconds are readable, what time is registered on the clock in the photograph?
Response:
**2:10**
